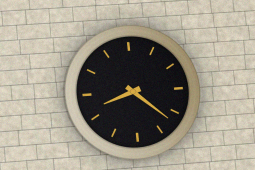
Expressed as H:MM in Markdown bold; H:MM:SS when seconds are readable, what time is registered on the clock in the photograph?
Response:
**8:22**
